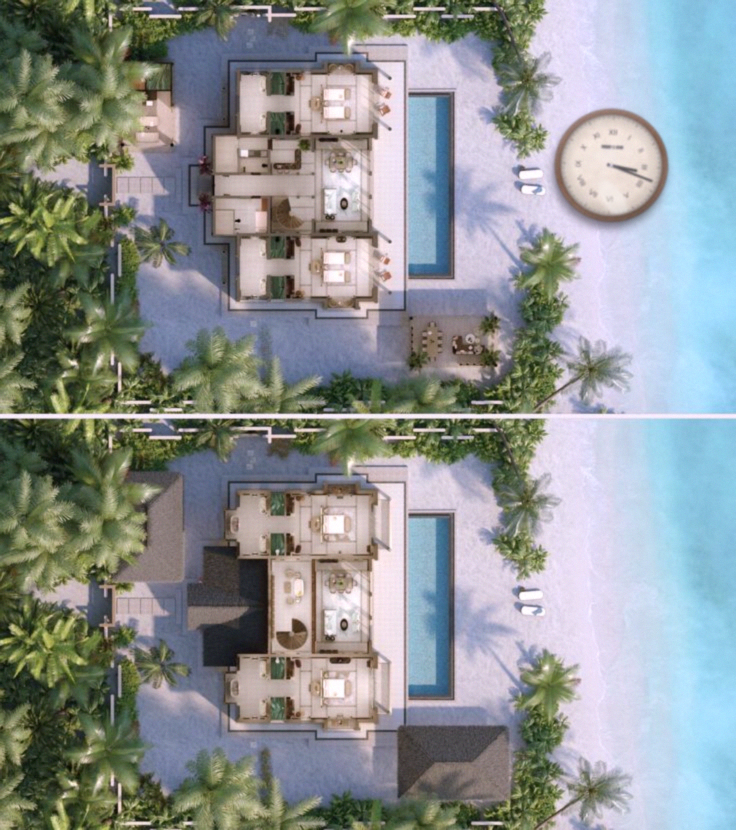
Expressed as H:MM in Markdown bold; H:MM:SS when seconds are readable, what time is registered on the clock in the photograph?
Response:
**3:18**
